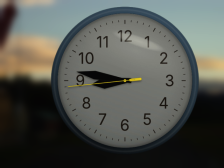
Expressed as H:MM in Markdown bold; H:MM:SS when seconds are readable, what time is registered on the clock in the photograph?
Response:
**8:46:44**
